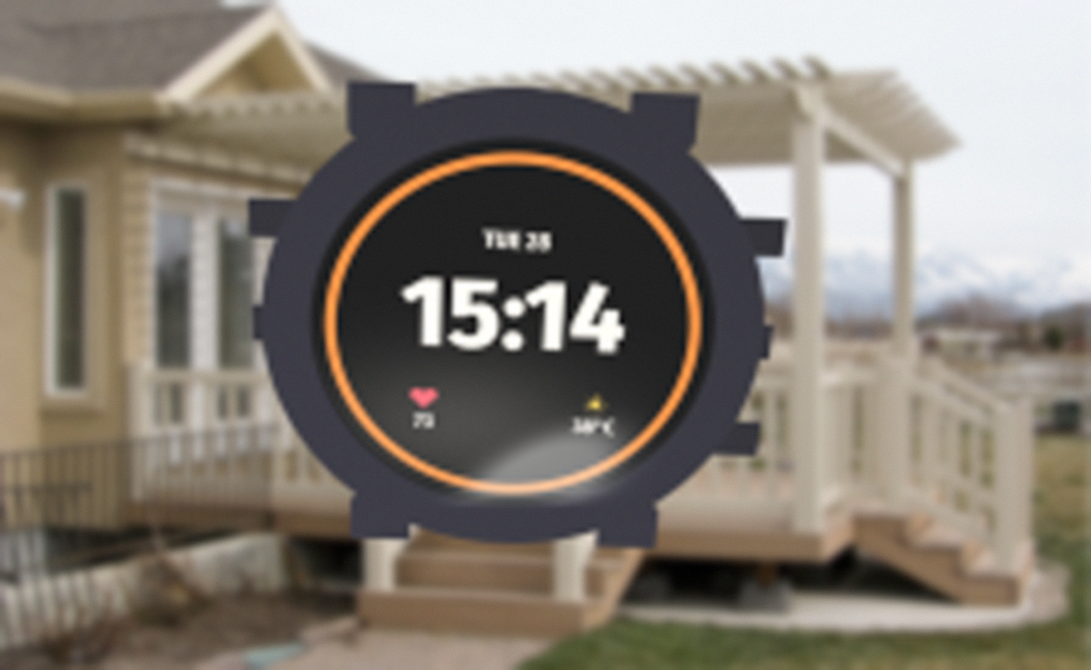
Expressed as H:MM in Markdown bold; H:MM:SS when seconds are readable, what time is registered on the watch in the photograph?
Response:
**15:14**
